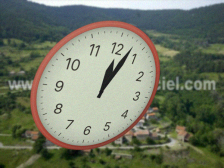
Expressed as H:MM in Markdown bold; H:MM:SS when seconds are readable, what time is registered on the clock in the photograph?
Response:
**12:03**
